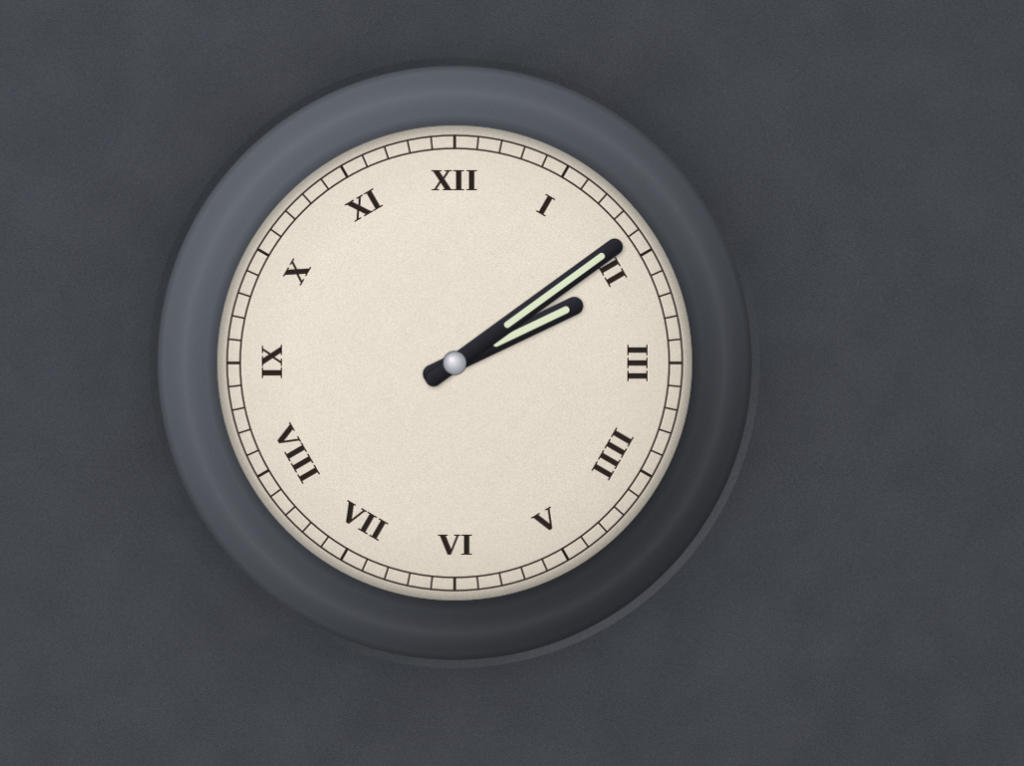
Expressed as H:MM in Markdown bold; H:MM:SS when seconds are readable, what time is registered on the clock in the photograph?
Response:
**2:09**
